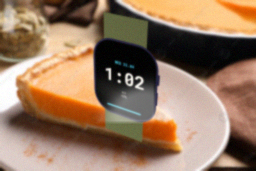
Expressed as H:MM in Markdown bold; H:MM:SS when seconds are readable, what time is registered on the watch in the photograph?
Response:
**1:02**
